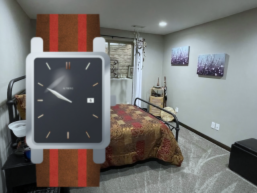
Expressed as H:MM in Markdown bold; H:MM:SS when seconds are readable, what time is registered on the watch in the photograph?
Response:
**9:50**
